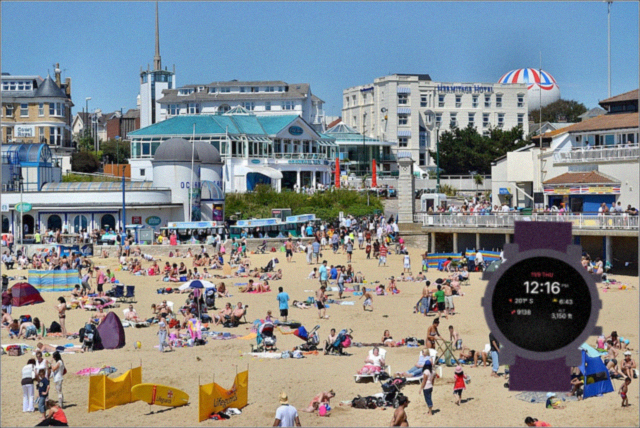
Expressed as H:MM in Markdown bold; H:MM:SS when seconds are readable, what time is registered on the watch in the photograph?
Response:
**12:16**
